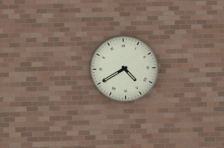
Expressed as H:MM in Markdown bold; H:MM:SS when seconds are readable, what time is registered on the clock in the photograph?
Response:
**4:40**
